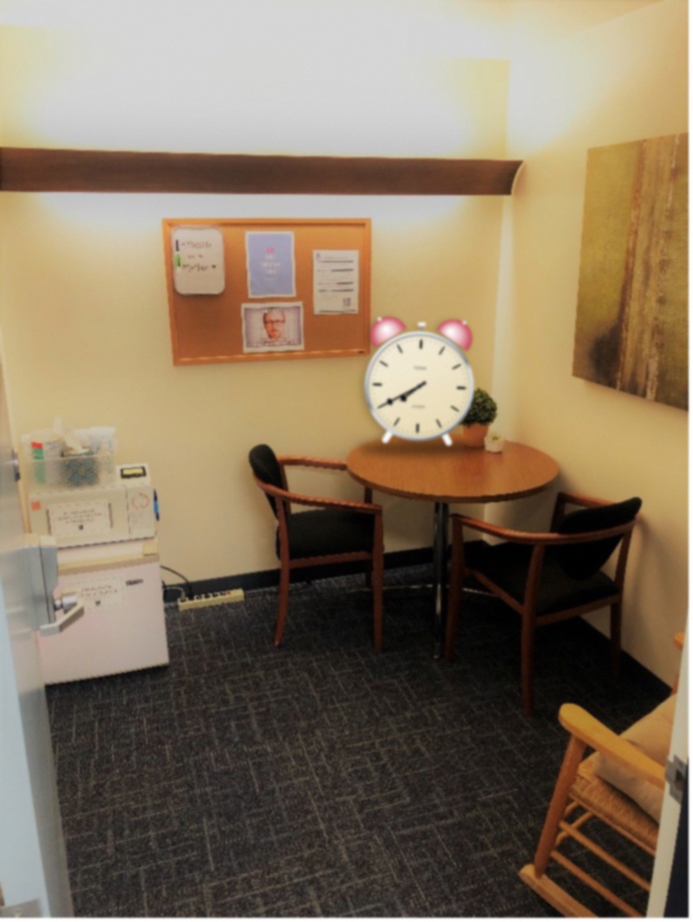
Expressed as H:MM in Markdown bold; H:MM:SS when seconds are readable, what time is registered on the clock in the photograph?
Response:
**7:40**
